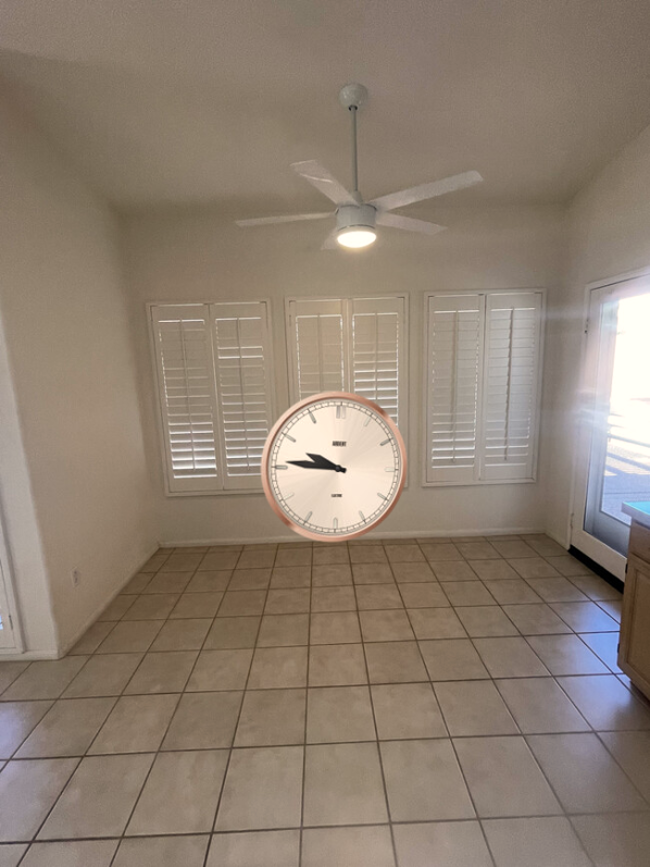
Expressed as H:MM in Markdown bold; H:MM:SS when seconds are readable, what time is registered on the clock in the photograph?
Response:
**9:46**
